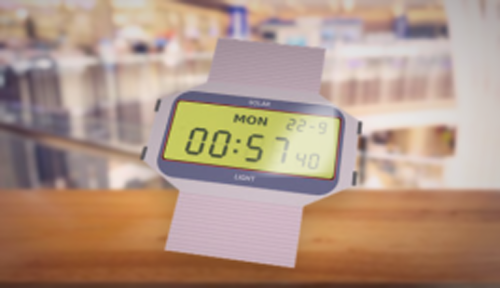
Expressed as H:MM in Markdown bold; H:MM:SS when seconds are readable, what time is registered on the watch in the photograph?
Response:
**0:57:40**
